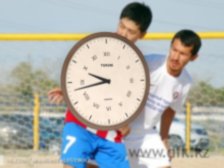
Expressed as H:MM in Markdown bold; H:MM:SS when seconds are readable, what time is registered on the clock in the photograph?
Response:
**9:43**
